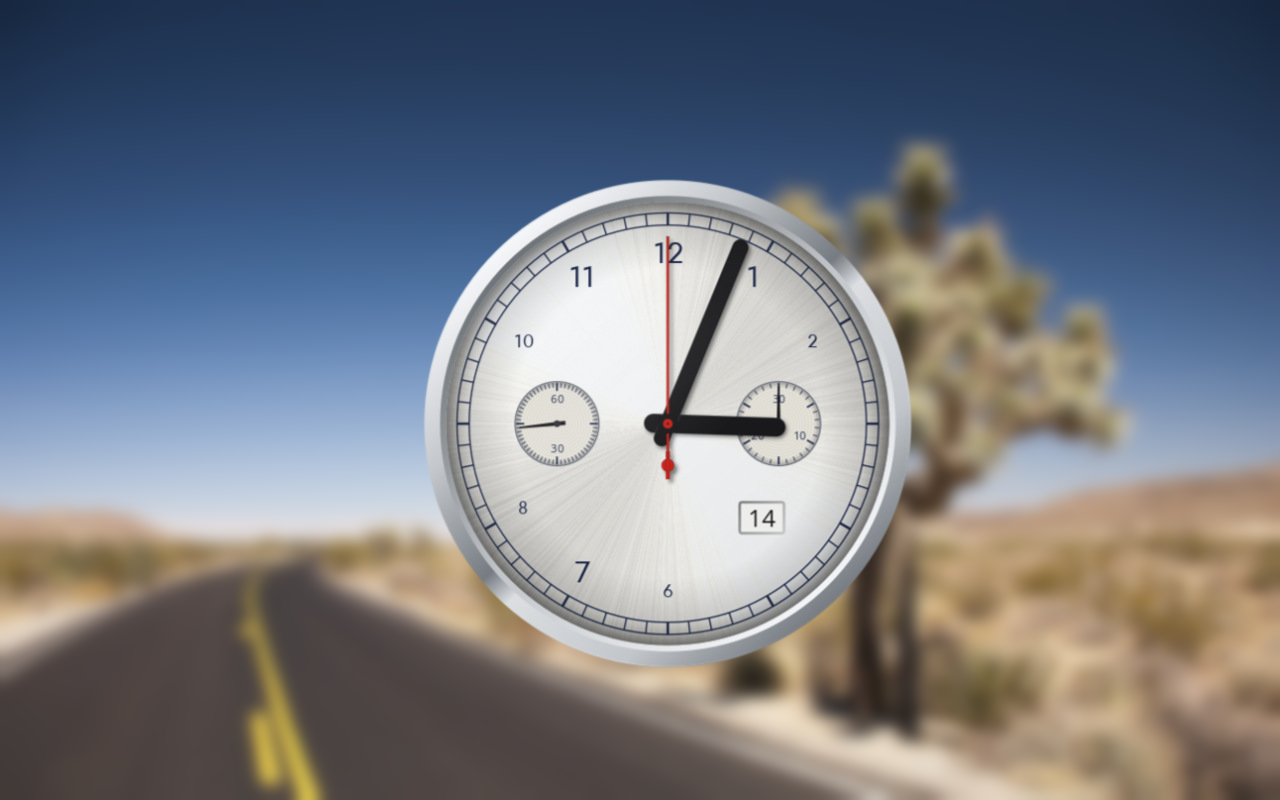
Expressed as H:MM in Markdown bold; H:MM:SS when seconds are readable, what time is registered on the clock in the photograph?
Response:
**3:03:44**
